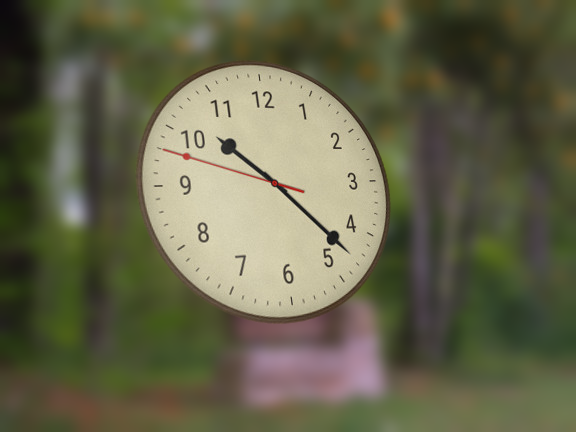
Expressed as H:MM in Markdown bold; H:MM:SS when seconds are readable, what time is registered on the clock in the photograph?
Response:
**10:22:48**
